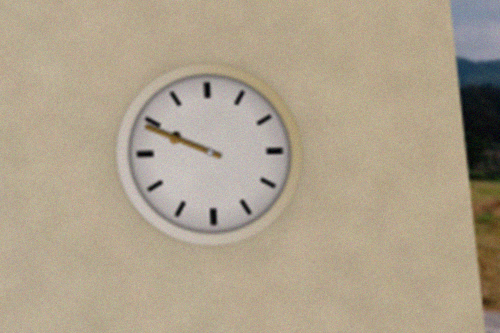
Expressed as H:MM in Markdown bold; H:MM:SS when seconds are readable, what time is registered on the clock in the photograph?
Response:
**9:49**
